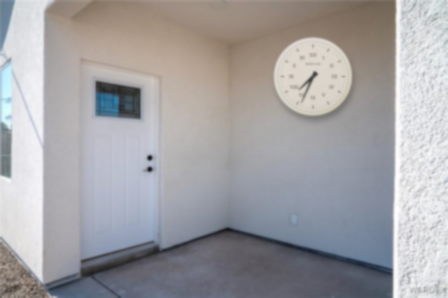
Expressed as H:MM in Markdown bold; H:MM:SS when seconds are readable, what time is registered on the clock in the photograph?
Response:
**7:34**
